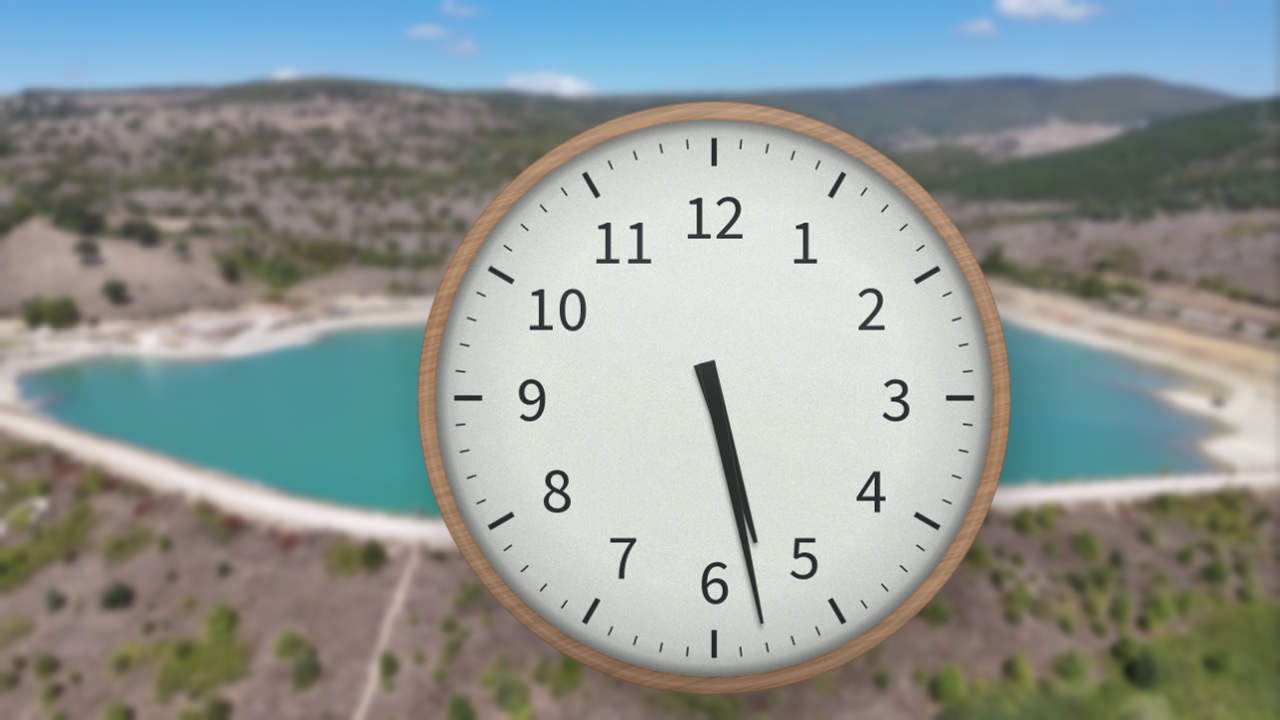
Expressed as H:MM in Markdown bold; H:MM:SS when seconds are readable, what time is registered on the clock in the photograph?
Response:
**5:28**
